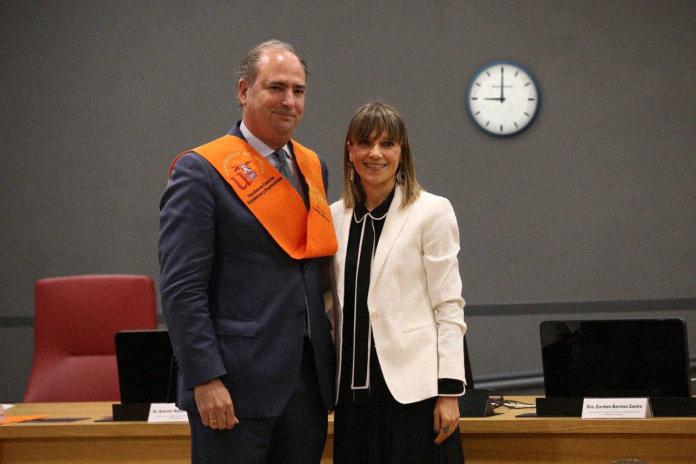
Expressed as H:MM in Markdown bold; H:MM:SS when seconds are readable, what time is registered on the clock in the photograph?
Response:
**9:00**
